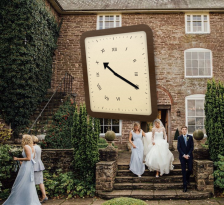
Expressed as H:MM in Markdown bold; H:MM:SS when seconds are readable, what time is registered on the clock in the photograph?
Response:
**10:20**
